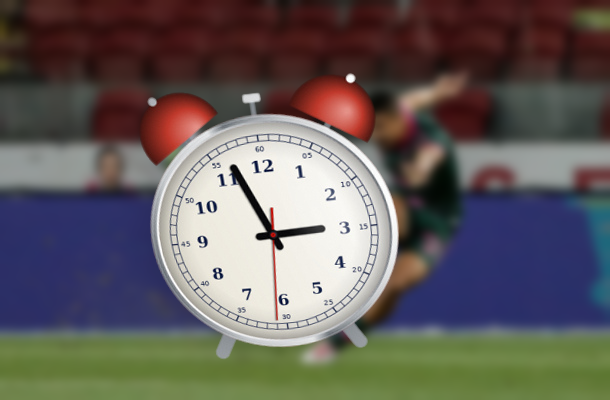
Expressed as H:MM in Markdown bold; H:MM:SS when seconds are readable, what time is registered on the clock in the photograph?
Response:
**2:56:31**
